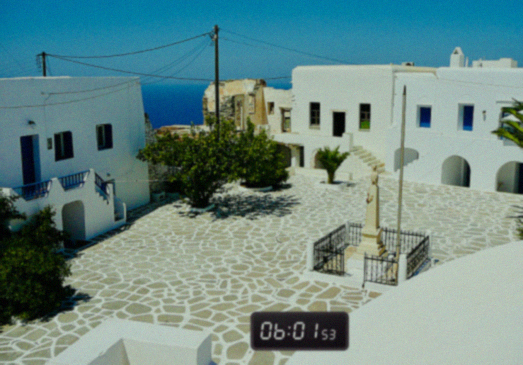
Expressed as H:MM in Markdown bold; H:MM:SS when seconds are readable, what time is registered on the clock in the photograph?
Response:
**6:01**
